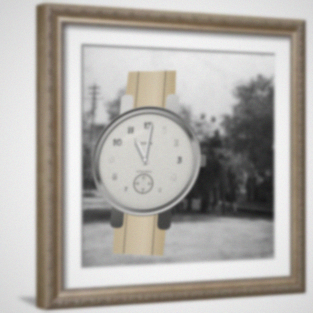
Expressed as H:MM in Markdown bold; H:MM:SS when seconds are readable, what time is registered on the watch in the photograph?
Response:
**11:01**
